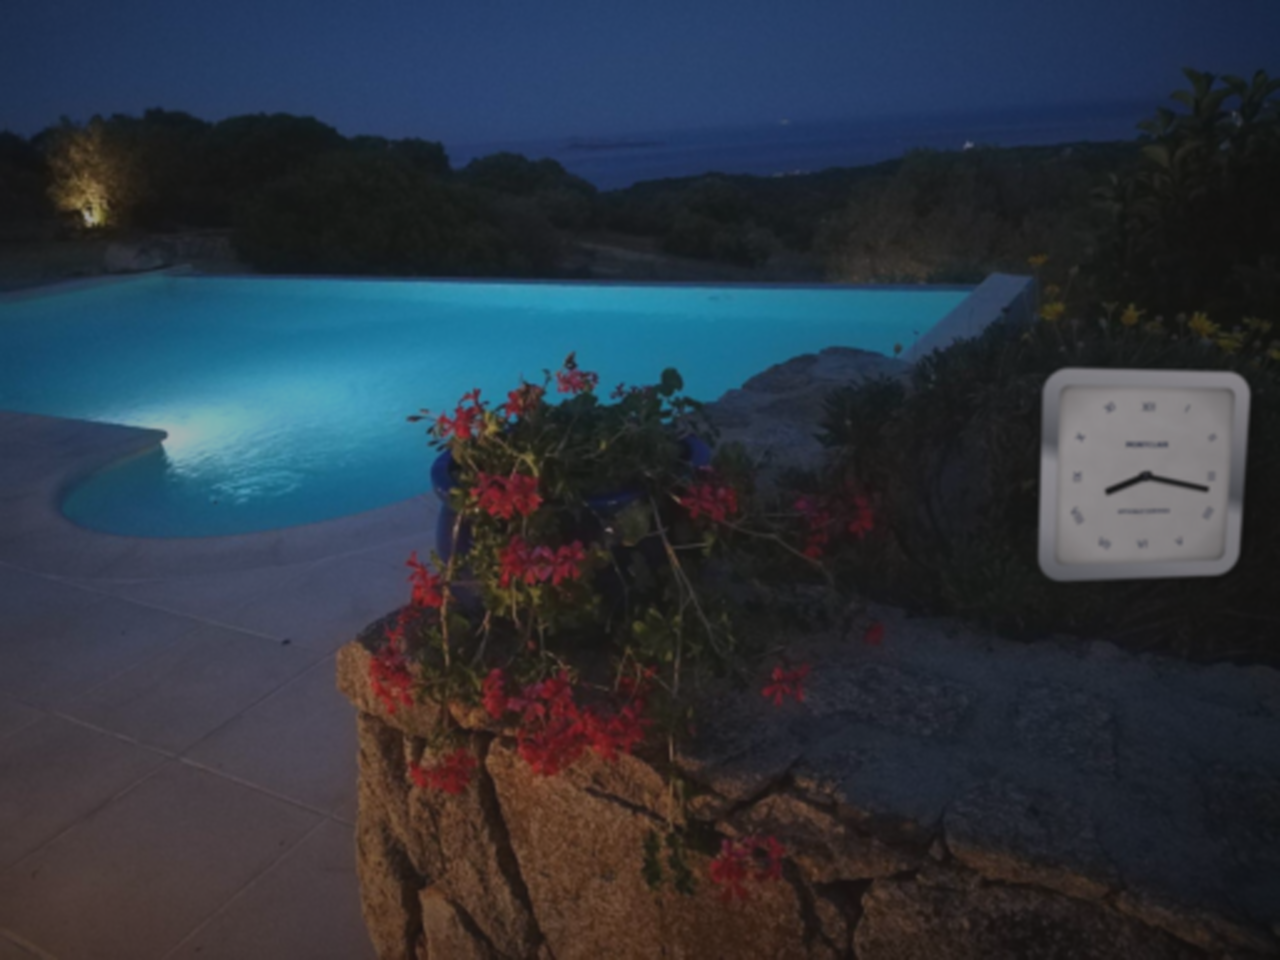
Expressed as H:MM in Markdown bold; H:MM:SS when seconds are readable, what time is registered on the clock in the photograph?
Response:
**8:17**
